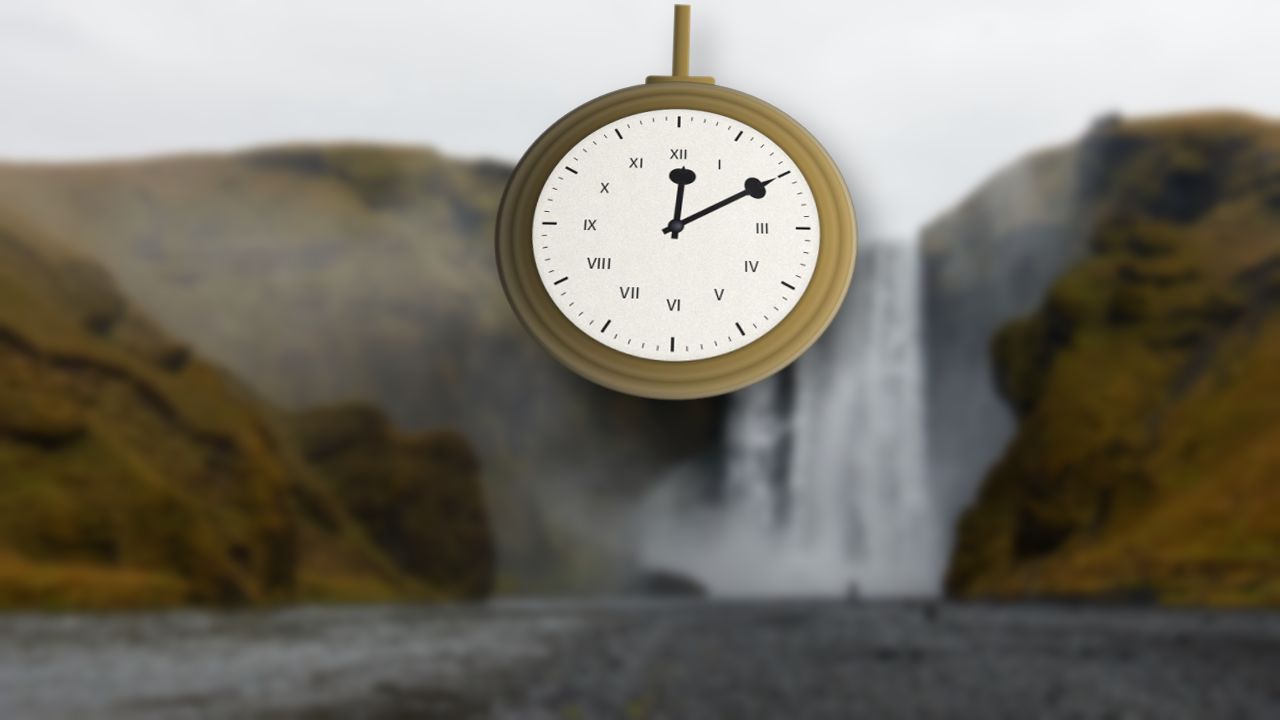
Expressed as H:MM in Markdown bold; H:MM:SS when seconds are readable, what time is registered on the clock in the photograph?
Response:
**12:10**
